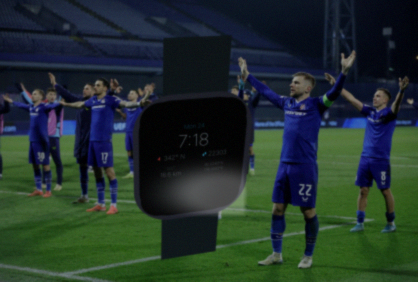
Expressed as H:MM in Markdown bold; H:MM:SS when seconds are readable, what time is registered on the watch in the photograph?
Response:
**7:18**
